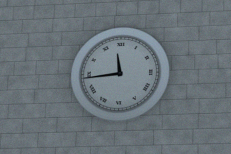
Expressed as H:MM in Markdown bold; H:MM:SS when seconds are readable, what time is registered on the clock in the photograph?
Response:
**11:44**
